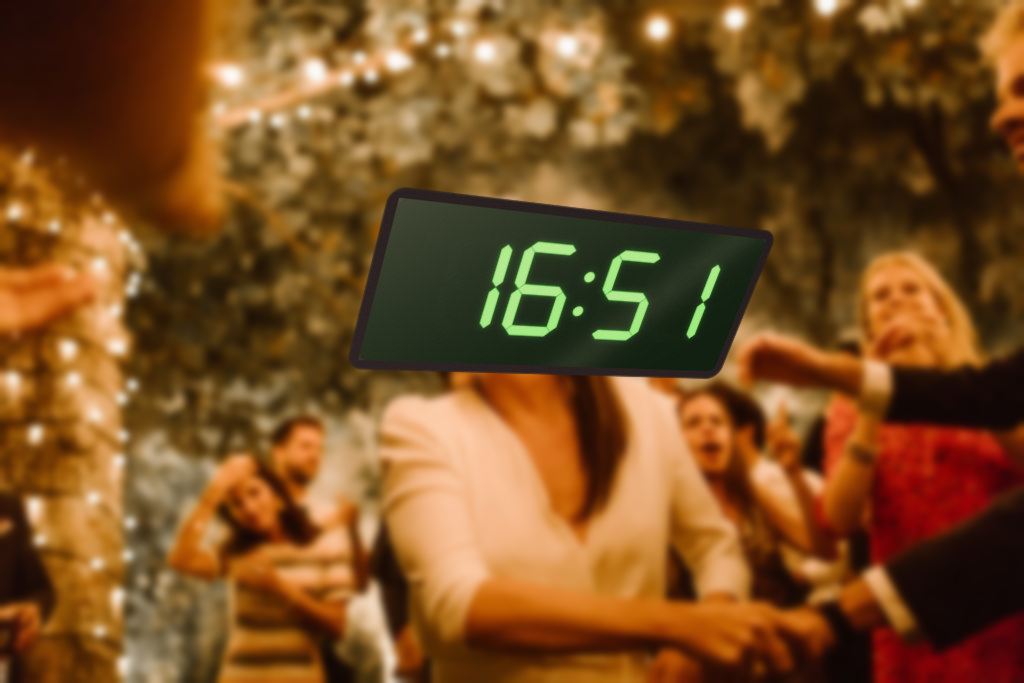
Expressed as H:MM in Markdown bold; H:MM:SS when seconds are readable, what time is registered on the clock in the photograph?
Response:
**16:51**
